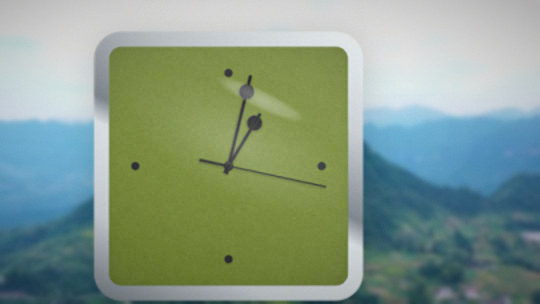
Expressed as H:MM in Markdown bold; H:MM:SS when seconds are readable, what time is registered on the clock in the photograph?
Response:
**1:02:17**
